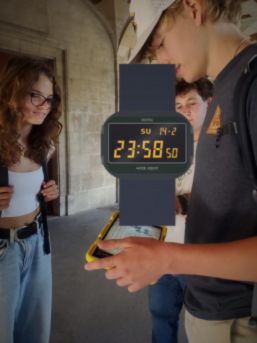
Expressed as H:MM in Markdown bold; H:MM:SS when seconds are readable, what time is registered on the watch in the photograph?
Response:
**23:58:50**
